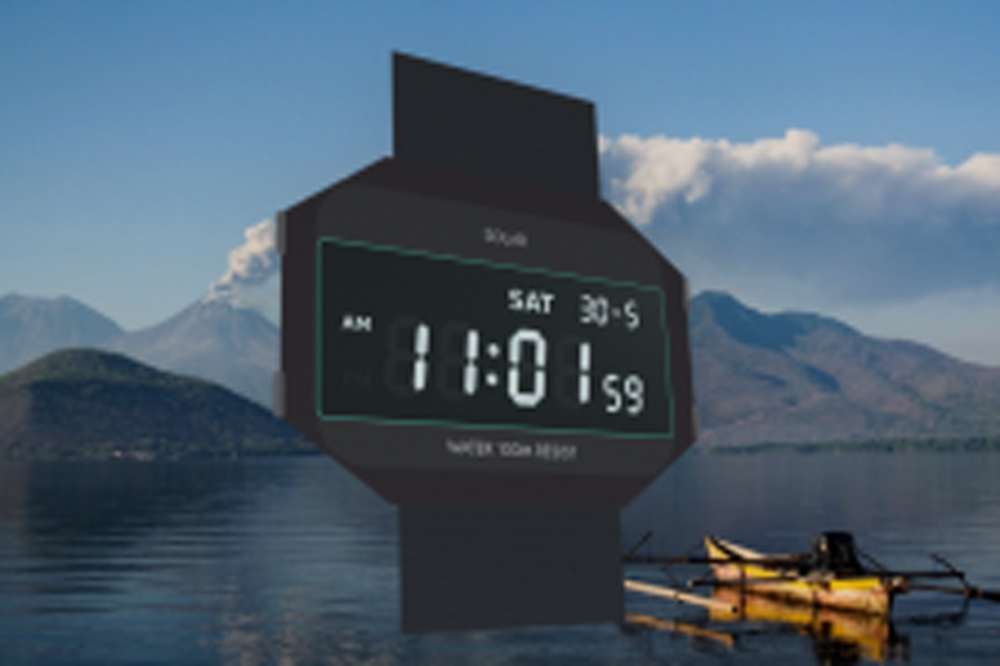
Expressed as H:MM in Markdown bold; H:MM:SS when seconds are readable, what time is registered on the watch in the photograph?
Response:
**11:01:59**
